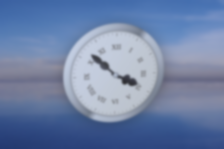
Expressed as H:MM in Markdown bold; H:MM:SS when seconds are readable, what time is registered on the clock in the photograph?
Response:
**3:52**
